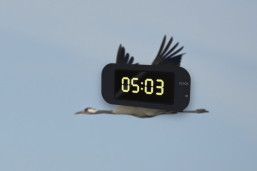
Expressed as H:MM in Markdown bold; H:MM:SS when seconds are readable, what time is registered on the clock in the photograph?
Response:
**5:03**
